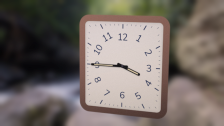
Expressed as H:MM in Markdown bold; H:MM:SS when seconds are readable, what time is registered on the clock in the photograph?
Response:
**3:45**
